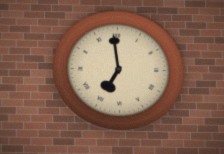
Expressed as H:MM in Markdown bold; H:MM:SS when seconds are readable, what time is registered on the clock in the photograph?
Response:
**6:59**
